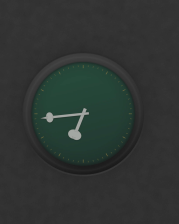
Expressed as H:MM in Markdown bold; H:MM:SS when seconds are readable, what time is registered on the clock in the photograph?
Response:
**6:44**
